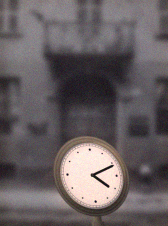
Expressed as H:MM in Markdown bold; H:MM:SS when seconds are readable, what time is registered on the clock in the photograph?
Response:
**4:11**
